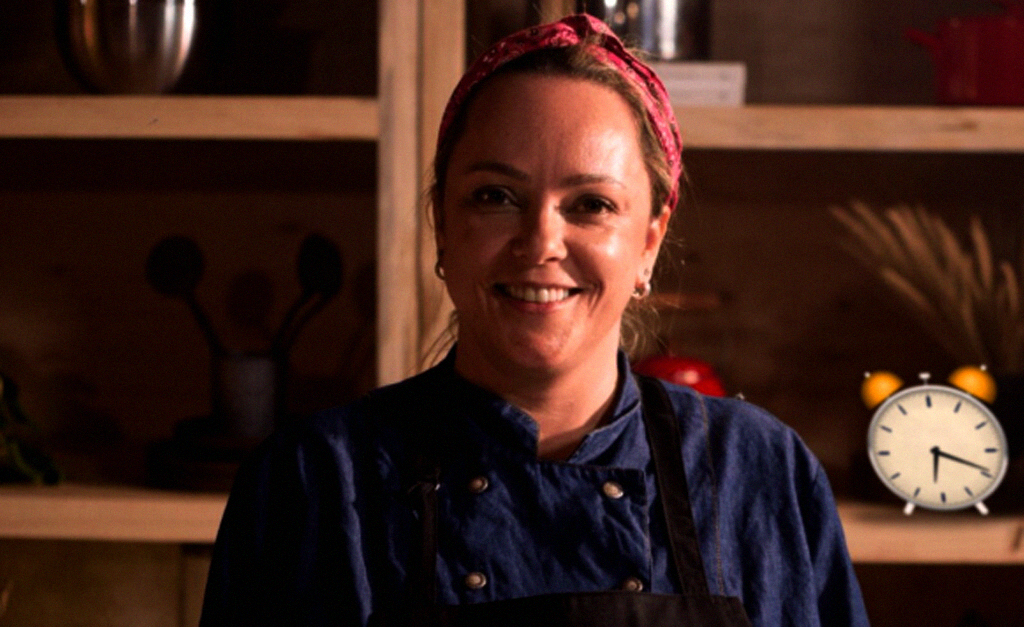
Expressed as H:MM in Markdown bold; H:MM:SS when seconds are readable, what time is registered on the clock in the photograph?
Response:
**6:19**
